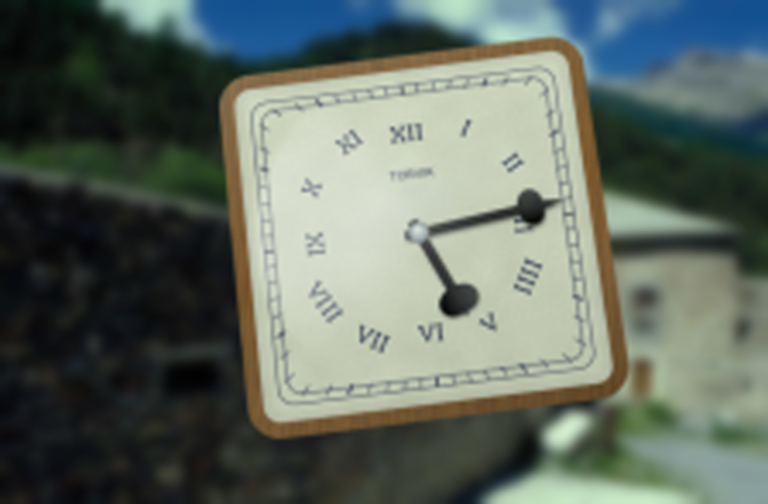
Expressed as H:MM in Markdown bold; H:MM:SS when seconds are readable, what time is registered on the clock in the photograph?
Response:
**5:14**
